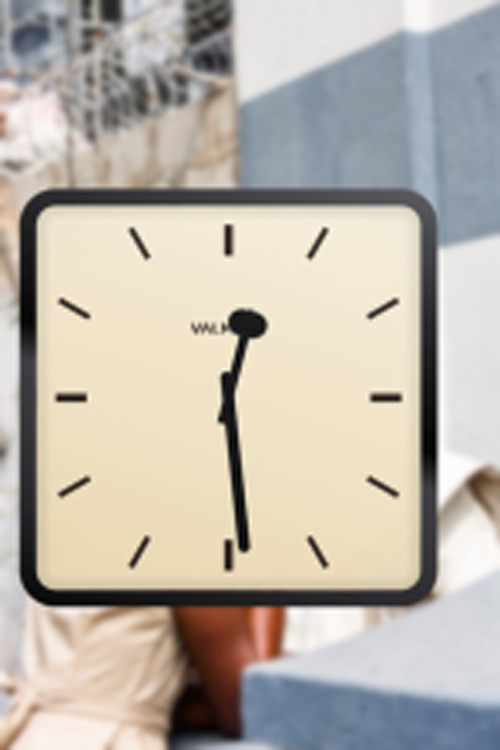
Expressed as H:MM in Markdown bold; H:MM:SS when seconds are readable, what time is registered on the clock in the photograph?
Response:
**12:29**
